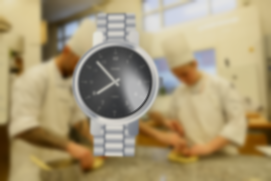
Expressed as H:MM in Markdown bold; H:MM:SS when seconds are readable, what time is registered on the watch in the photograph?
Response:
**7:53**
